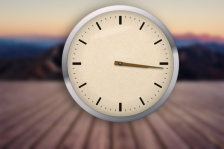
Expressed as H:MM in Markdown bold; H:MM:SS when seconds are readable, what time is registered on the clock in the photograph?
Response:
**3:16**
